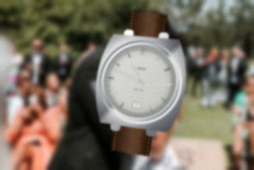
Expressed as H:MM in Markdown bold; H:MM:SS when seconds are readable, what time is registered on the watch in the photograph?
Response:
**10:48**
